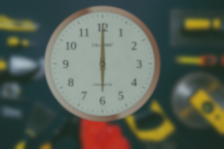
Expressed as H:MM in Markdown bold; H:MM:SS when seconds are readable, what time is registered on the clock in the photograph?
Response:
**6:00**
